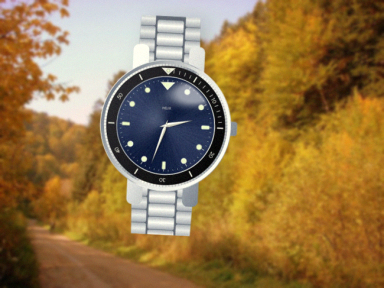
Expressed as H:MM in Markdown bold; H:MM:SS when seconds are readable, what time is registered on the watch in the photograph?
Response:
**2:33**
